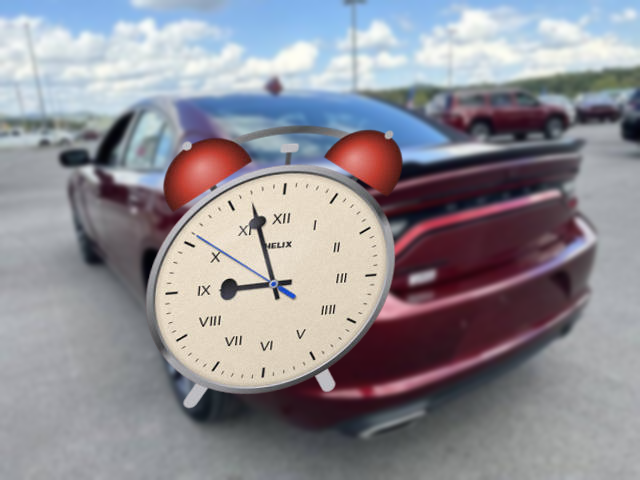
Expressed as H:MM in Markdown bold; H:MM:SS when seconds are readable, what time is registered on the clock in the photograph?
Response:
**8:56:51**
